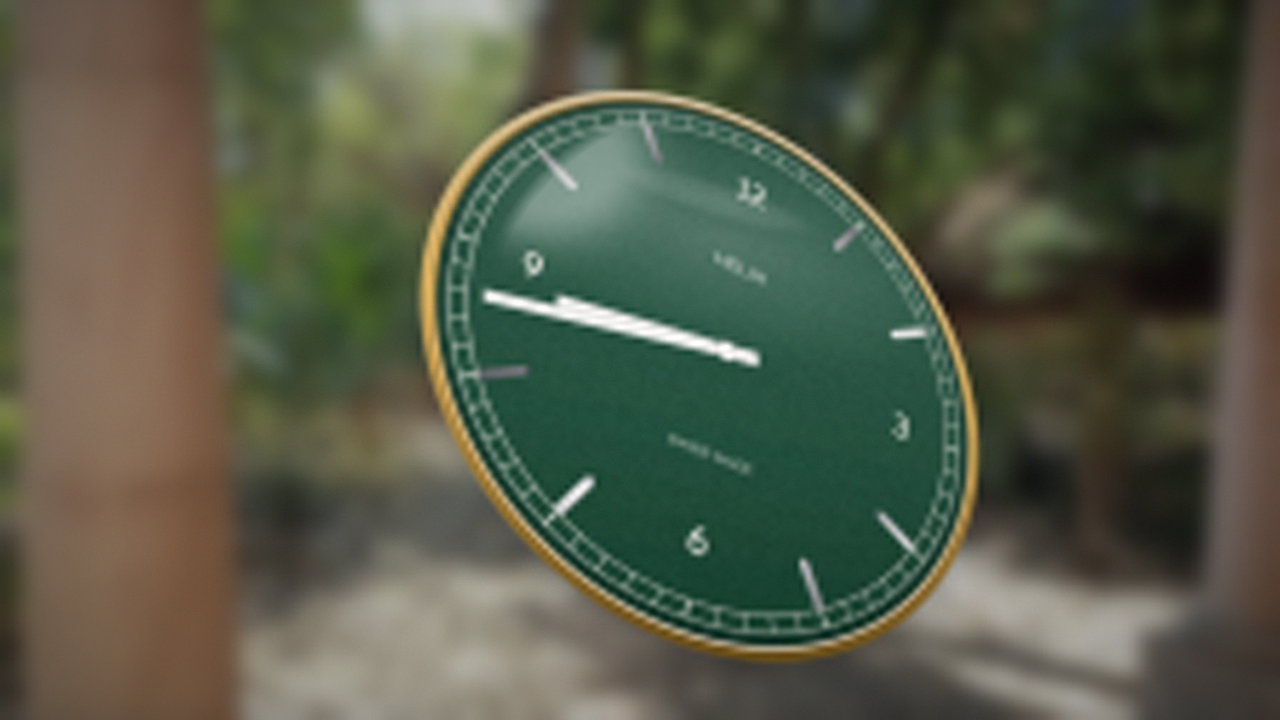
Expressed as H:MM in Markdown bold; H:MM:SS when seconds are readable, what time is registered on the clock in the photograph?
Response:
**8:43**
